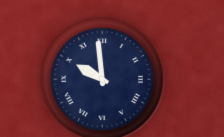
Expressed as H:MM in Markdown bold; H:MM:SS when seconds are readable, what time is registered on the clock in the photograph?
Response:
**9:59**
